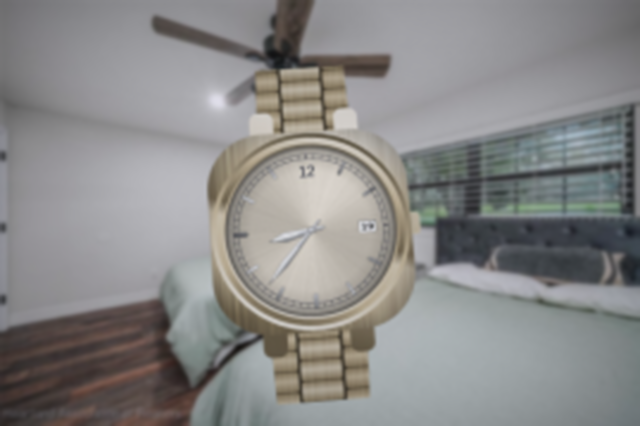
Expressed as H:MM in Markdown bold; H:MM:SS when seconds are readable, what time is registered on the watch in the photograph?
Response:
**8:37**
